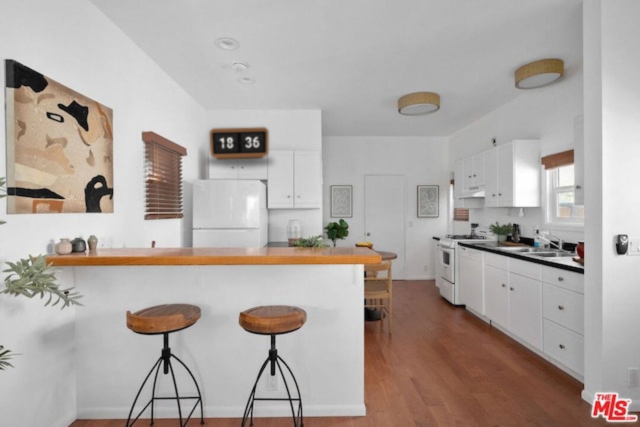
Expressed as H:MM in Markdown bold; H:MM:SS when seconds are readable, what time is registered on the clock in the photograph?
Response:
**18:36**
